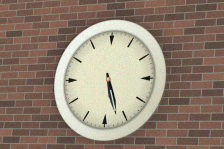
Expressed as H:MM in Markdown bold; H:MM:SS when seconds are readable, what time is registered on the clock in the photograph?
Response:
**5:27**
